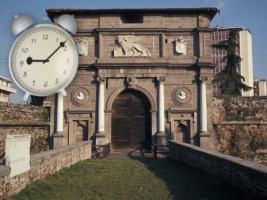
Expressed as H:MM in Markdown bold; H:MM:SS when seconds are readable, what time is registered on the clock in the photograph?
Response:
**9:08**
